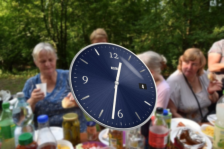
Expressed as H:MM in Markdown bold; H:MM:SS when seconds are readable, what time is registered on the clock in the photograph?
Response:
**12:32**
